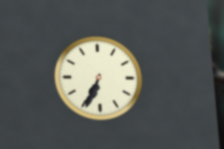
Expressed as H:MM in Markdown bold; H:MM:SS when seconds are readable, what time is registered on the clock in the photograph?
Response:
**6:34**
